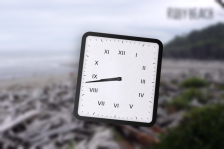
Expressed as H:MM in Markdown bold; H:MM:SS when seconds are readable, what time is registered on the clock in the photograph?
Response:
**8:43**
